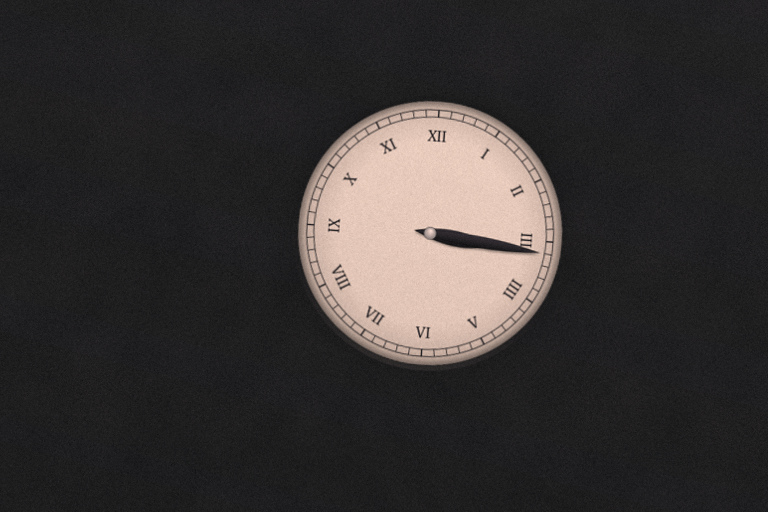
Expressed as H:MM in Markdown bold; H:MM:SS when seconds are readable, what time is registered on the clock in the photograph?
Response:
**3:16**
